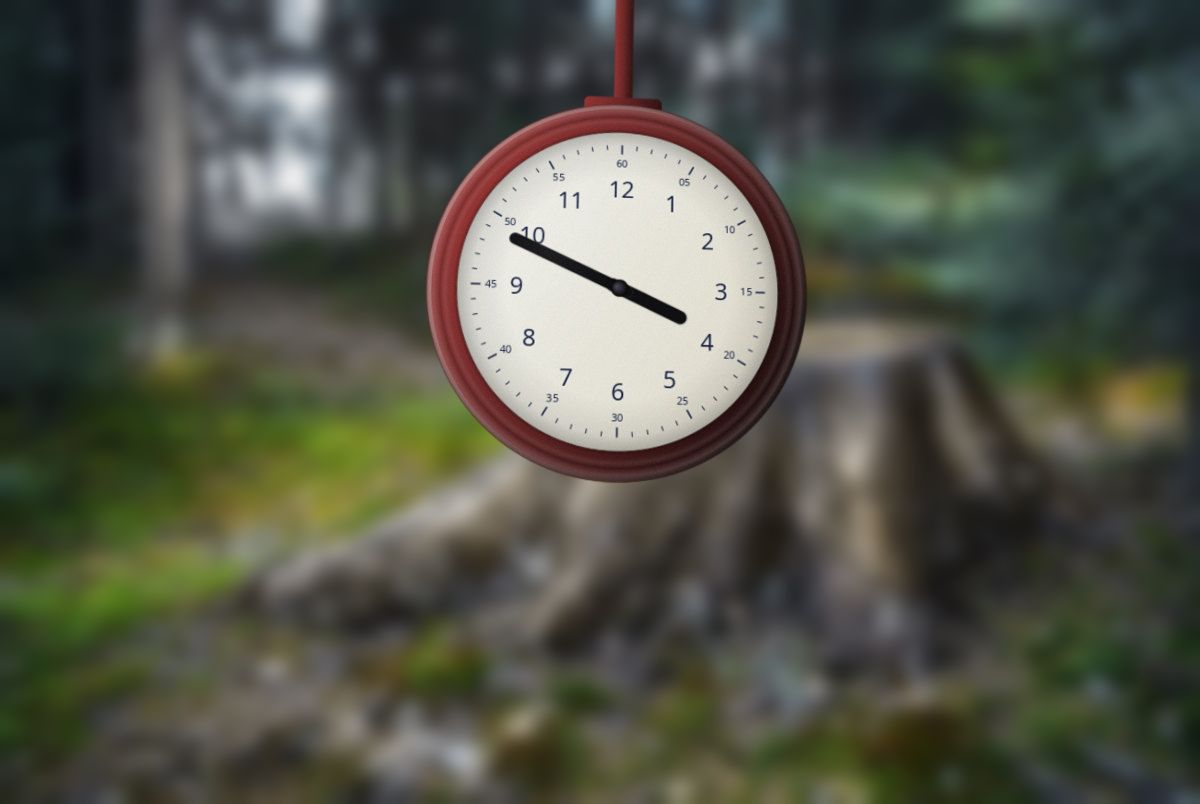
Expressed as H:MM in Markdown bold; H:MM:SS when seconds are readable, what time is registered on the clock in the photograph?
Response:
**3:49**
